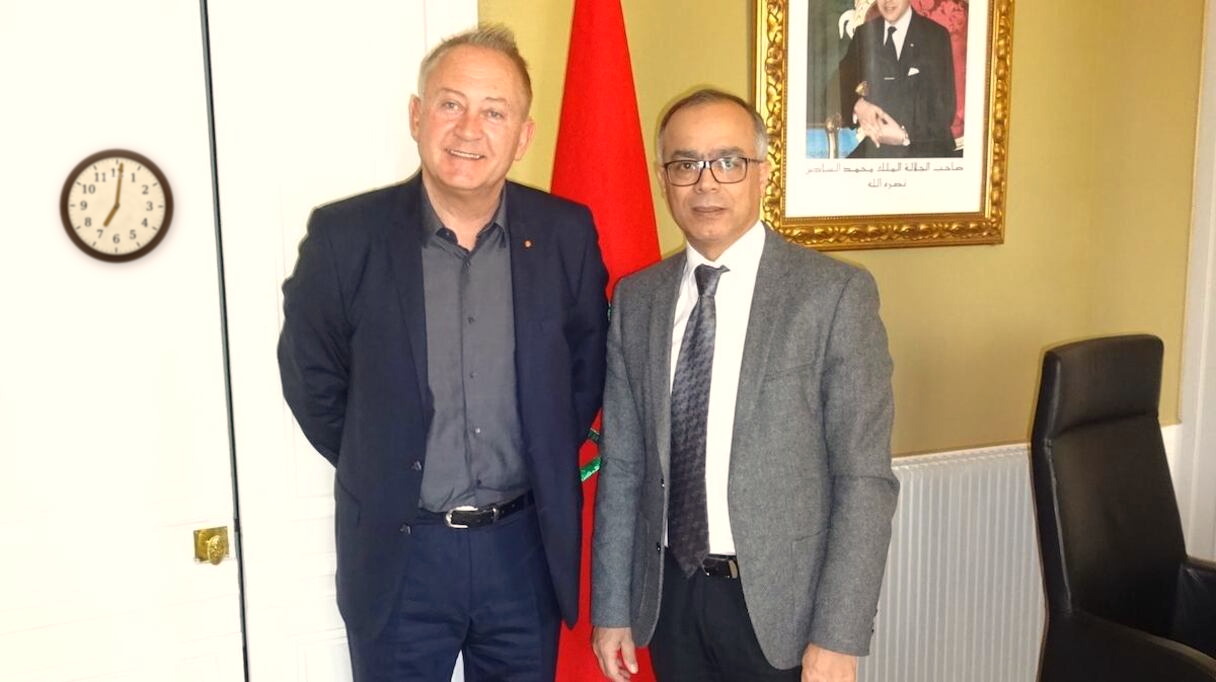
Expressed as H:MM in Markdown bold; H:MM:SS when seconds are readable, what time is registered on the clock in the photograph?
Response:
**7:01**
